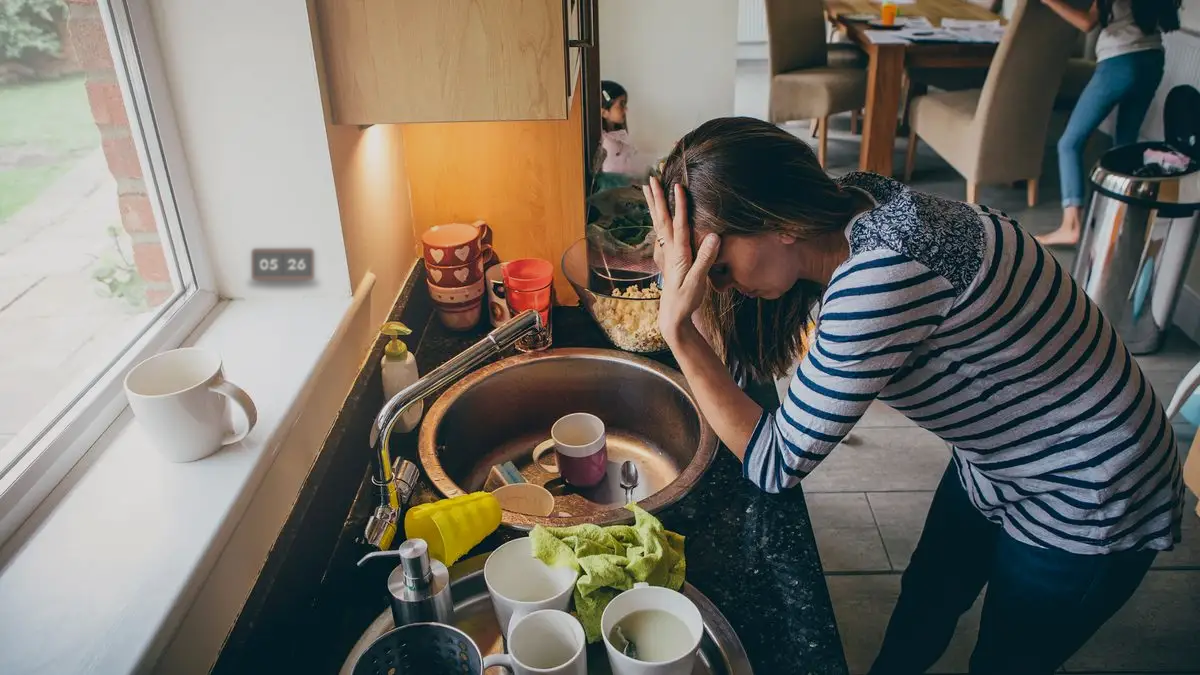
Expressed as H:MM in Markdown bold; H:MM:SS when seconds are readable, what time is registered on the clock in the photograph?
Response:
**5:26**
